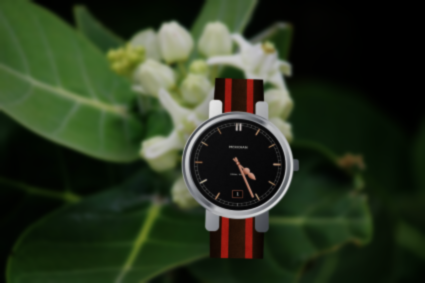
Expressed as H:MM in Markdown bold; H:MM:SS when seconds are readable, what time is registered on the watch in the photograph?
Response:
**4:26**
